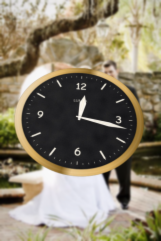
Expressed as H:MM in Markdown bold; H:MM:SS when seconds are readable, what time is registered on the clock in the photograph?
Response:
**12:17**
